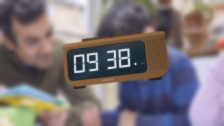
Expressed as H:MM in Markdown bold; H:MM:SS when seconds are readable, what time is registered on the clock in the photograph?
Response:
**9:38**
